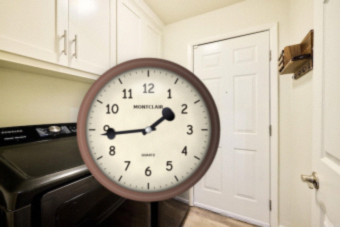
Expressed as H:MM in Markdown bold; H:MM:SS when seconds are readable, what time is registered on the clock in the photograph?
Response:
**1:44**
